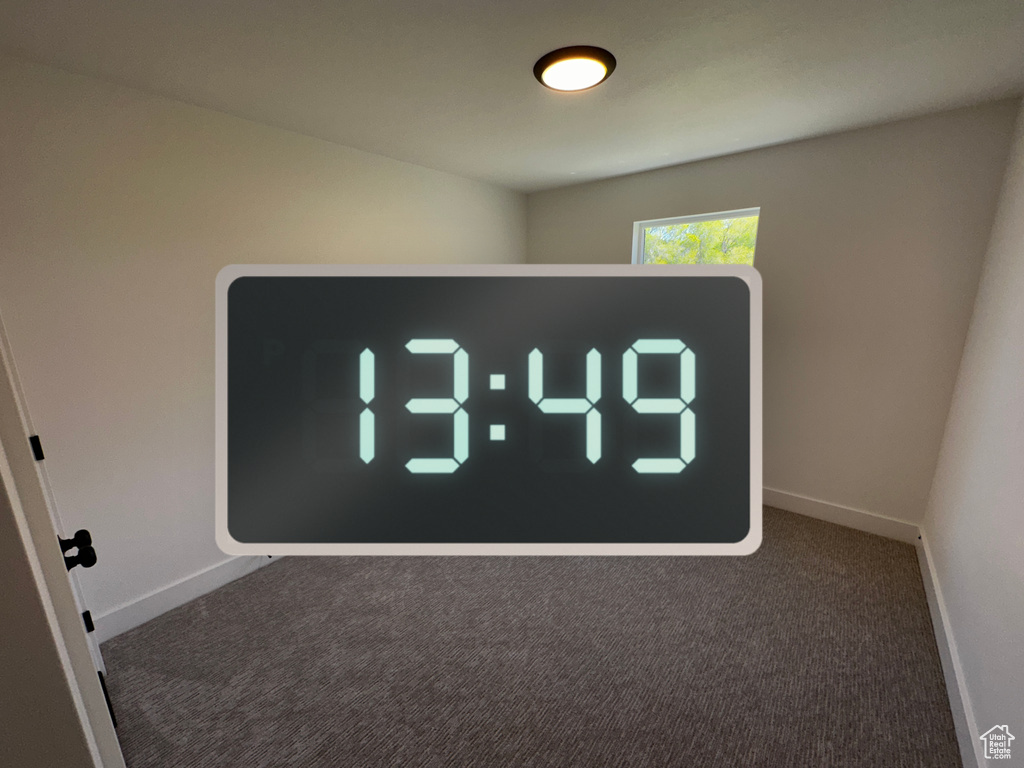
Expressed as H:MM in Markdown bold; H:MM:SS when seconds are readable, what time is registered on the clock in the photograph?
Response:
**13:49**
